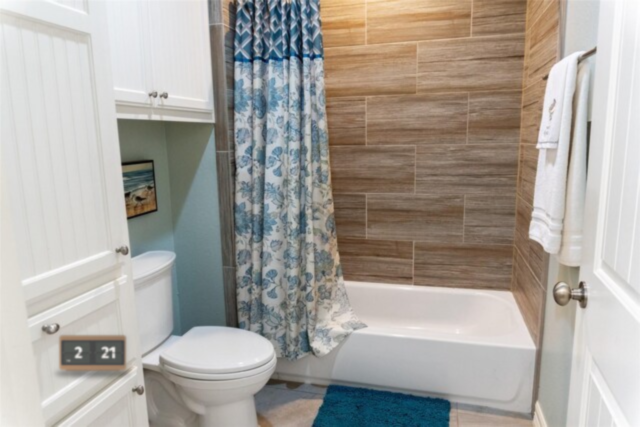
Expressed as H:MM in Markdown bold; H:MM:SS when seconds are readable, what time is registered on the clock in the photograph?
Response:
**2:21**
